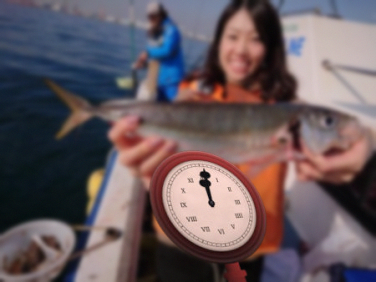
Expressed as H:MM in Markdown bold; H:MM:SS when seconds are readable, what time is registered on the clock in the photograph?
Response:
**12:01**
